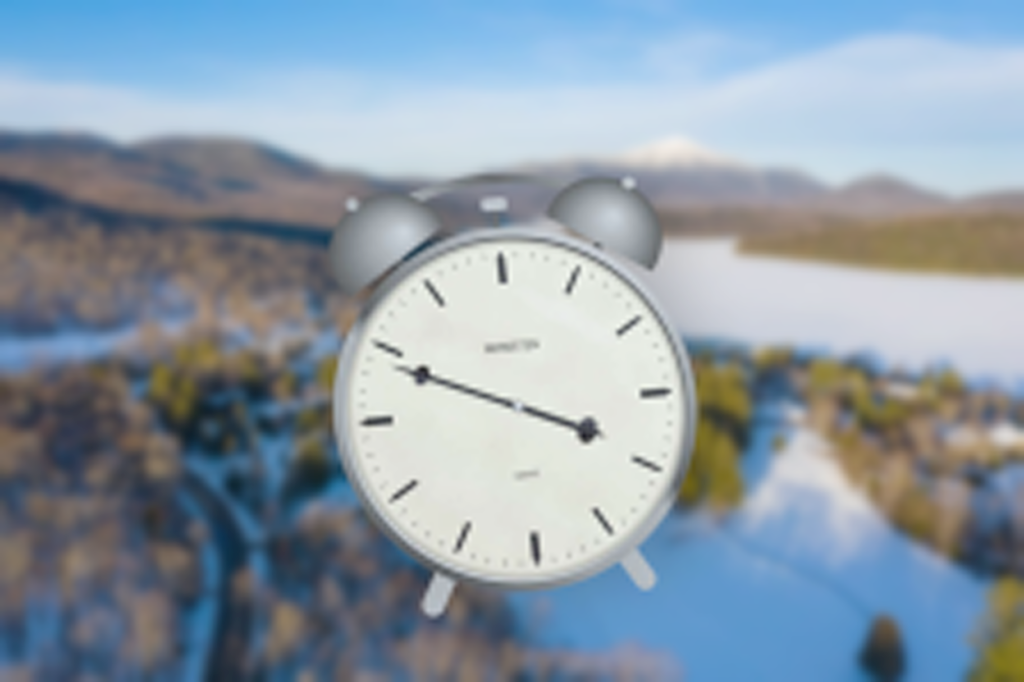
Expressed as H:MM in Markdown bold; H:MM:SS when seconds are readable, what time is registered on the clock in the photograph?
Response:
**3:49**
